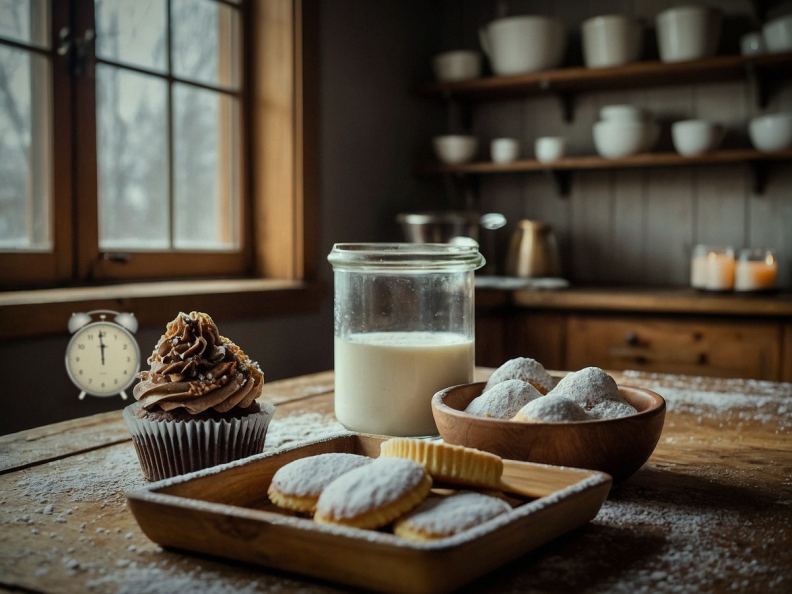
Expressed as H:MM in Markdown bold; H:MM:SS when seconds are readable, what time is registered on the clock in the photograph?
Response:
**11:59**
